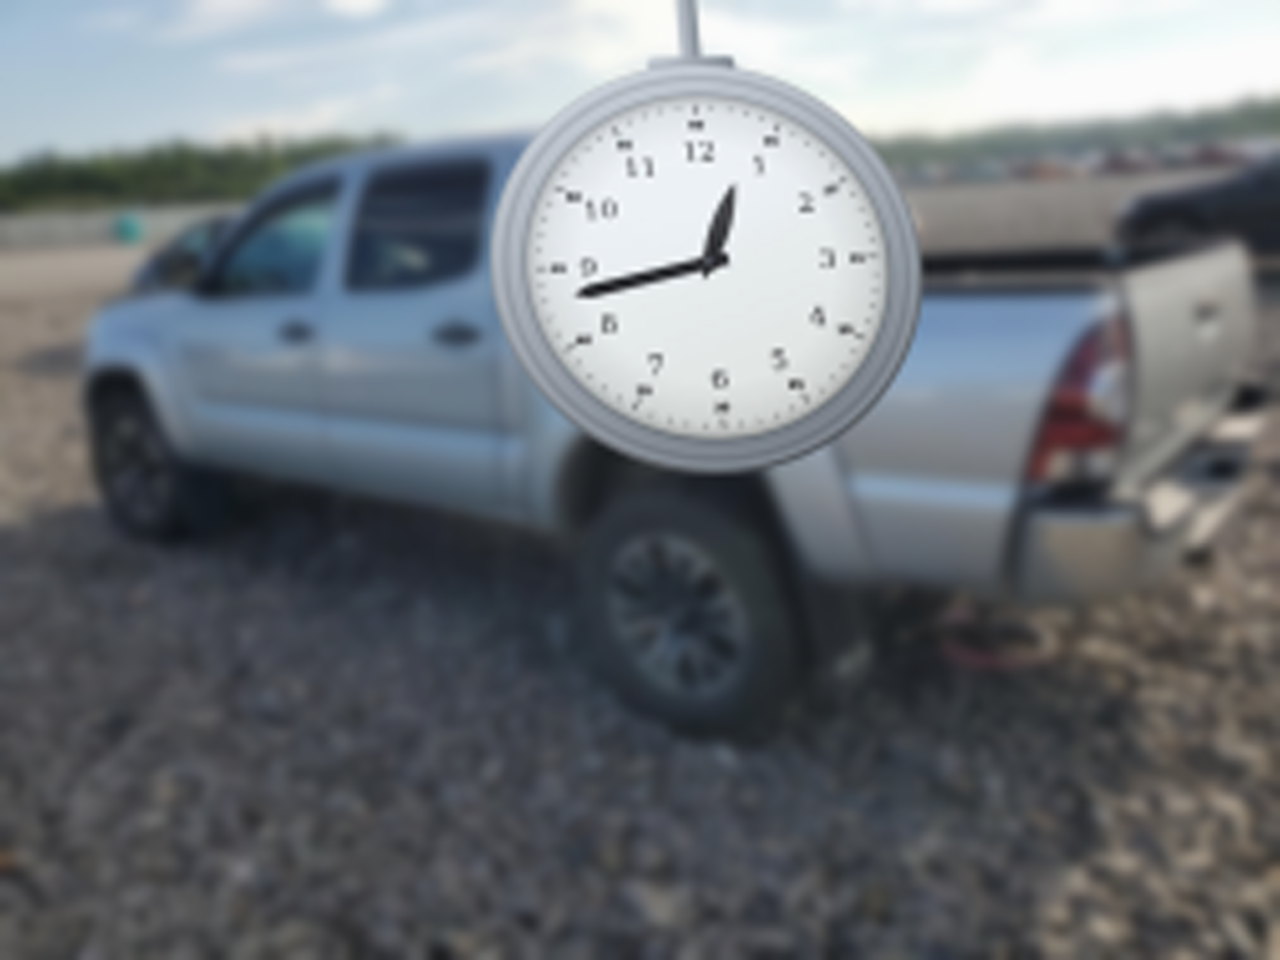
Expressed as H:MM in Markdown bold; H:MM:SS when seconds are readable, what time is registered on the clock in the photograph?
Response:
**12:43**
